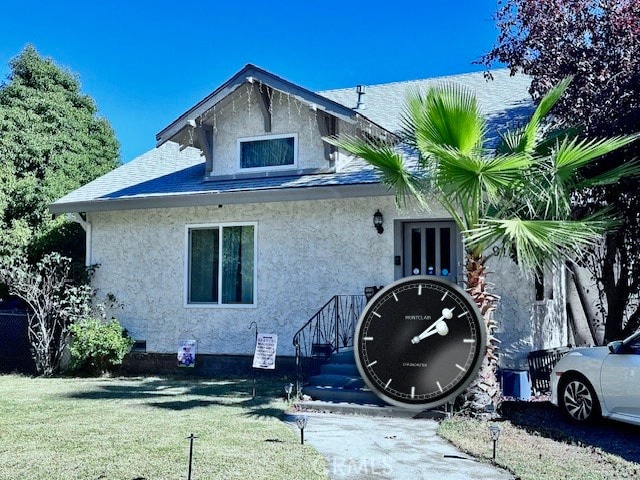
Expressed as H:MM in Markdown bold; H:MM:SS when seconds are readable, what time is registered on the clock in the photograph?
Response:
**2:08**
